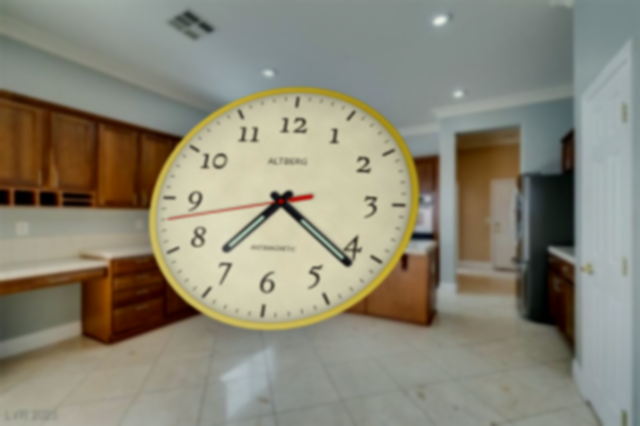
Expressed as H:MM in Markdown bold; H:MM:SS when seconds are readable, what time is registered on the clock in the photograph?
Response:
**7:21:43**
